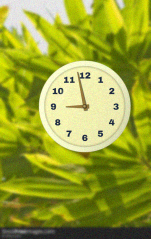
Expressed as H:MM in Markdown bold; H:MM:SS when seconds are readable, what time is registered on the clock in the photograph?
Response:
**8:58**
